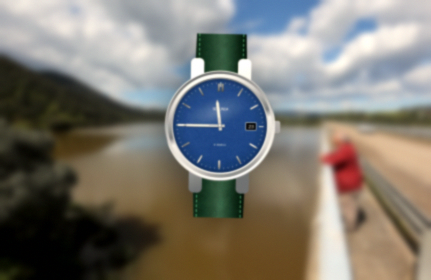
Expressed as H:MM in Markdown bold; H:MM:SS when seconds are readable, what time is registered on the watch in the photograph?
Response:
**11:45**
